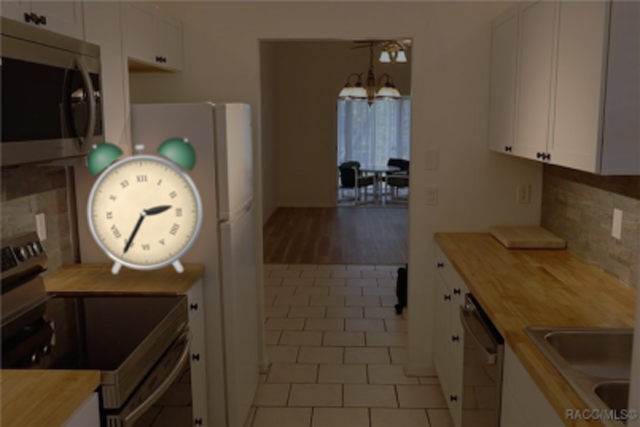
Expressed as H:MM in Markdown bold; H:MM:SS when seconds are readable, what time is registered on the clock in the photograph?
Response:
**2:35**
